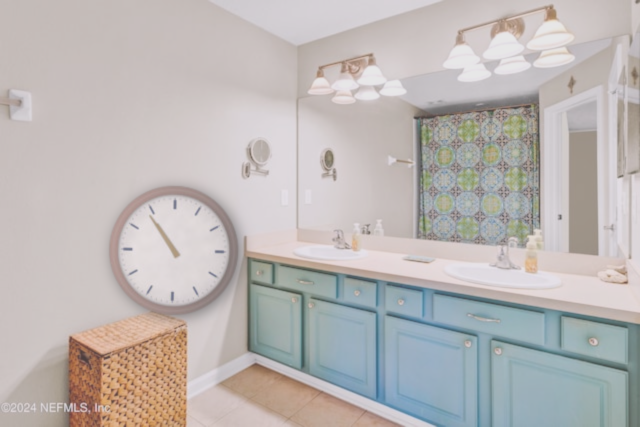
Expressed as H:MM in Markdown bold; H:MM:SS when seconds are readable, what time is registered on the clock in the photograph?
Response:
**10:54**
